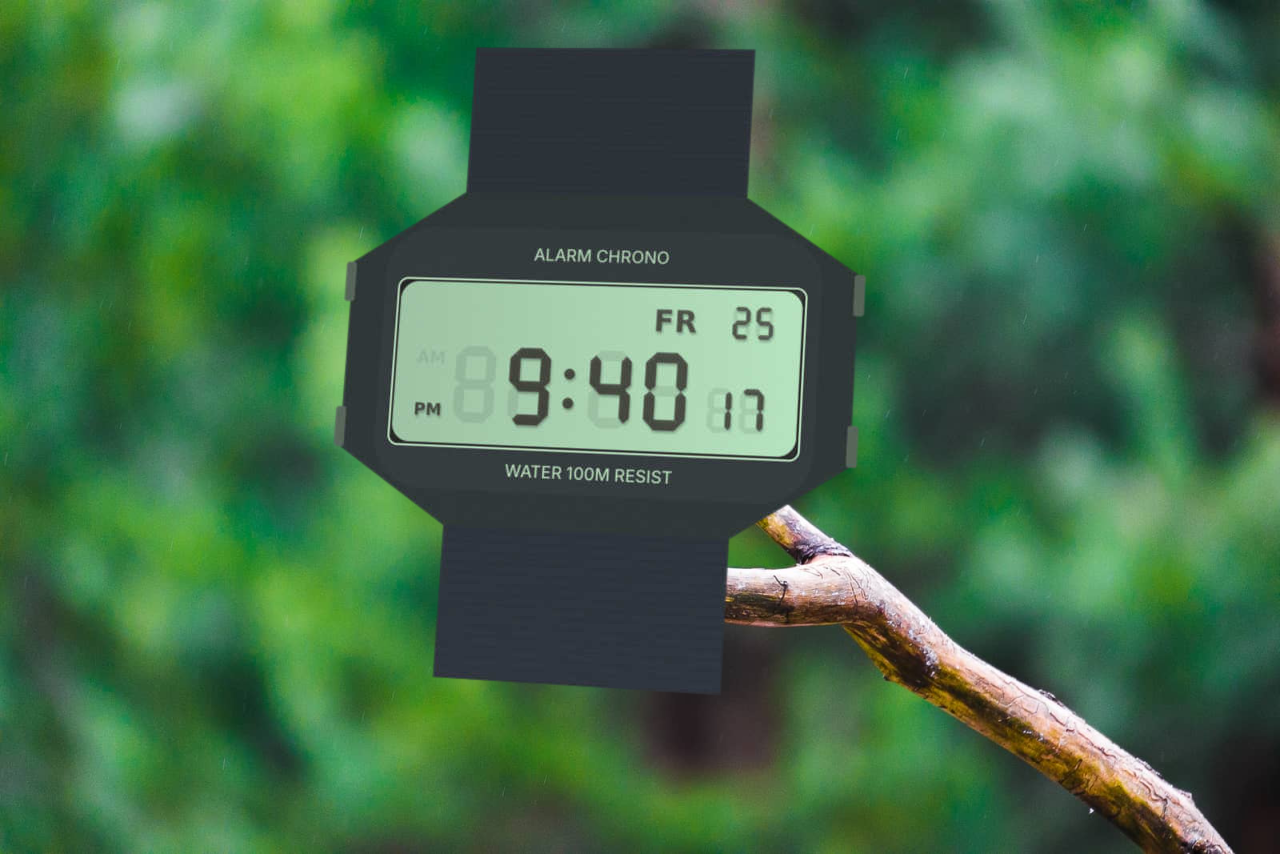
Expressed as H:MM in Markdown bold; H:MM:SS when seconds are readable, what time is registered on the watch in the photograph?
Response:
**9:40:17**
